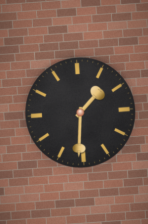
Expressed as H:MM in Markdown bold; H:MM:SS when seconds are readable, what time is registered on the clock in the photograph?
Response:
**1:31**
